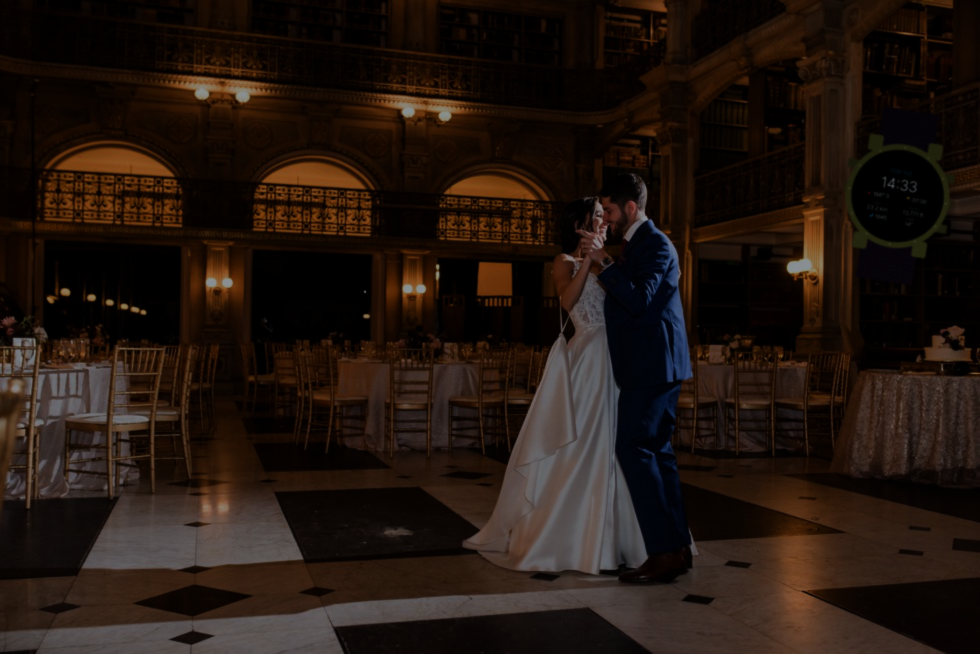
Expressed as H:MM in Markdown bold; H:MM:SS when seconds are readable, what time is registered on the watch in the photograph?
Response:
**14:33**
